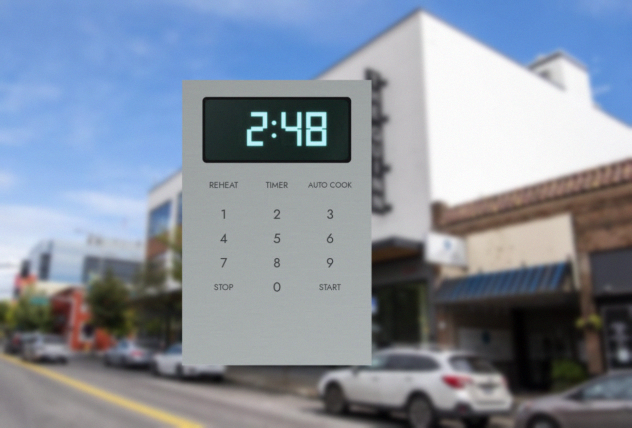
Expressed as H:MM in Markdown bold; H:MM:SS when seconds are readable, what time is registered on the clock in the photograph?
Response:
**2:48**
